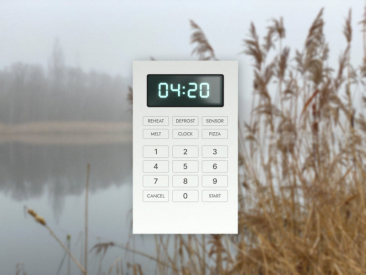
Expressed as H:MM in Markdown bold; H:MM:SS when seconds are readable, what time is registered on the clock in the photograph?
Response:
**4:20**
